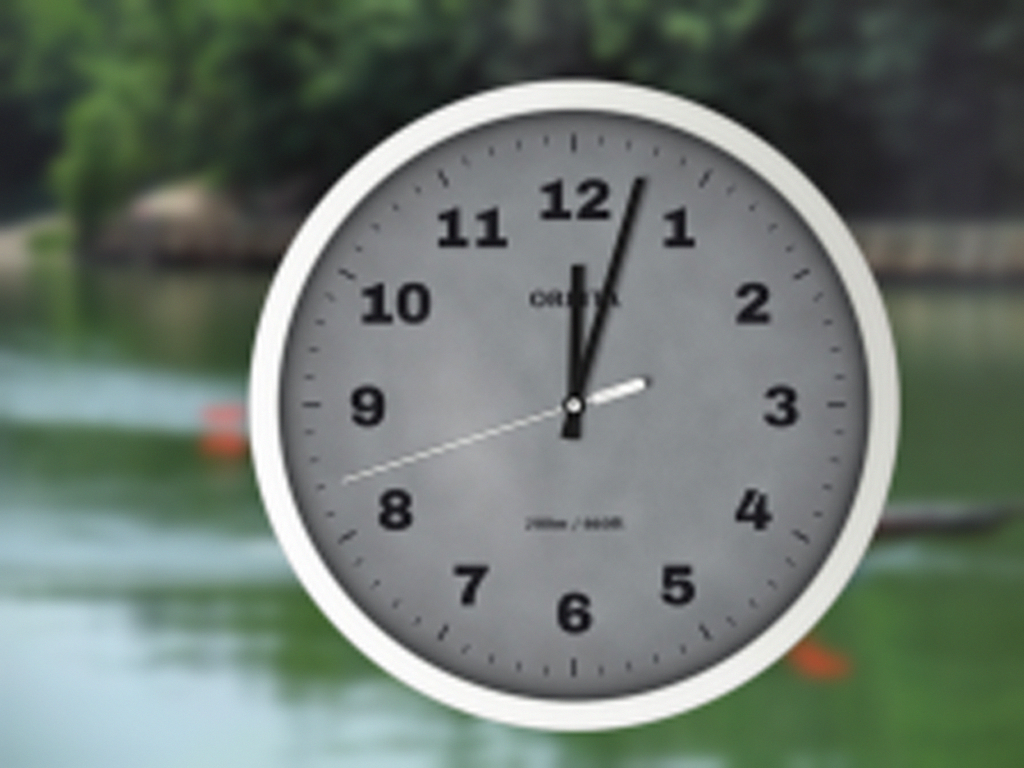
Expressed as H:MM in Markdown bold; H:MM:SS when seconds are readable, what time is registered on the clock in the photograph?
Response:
**12:02:42**
